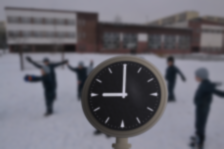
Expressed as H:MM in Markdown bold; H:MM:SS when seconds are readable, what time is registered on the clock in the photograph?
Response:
**9:00**
